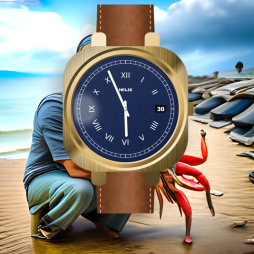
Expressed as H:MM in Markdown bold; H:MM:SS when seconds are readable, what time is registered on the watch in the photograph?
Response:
**5:56**
